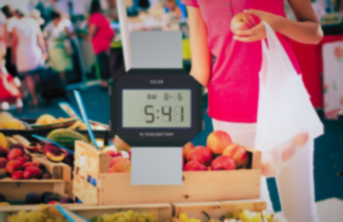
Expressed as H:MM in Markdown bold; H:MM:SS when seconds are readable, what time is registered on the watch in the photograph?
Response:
**5:41**
